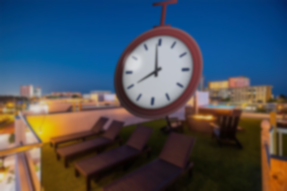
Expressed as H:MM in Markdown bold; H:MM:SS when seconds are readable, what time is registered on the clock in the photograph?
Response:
**7:59**
